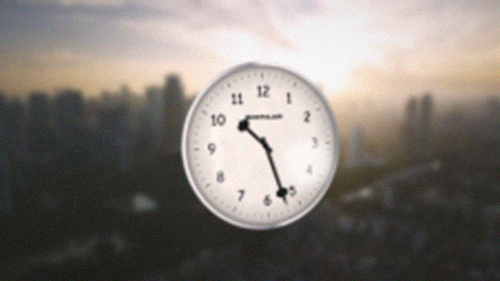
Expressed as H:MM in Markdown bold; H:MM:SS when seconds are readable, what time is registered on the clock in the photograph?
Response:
**10:27**
